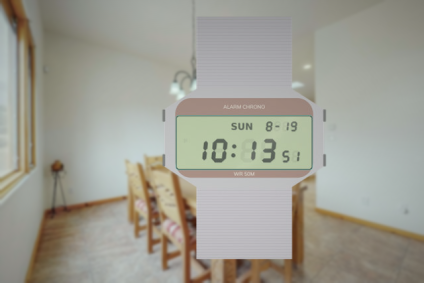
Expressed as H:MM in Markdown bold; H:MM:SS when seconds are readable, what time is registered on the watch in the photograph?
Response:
**10:13:51**
